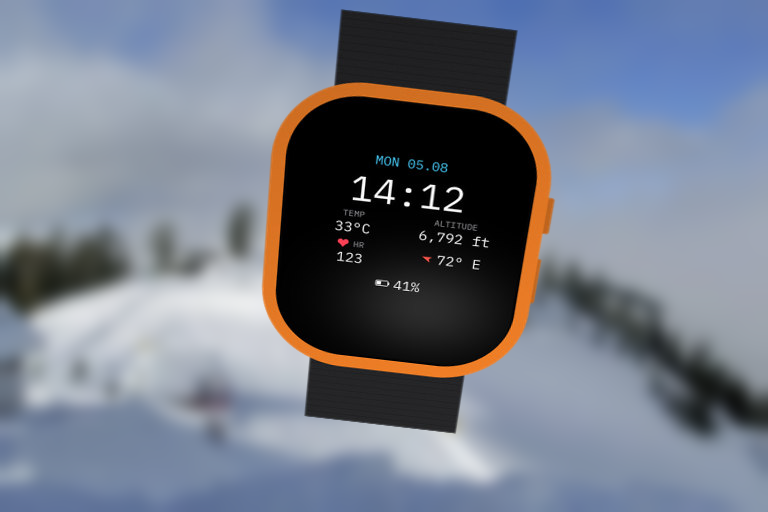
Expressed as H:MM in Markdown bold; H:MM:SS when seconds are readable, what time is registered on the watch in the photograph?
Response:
**14:12**
